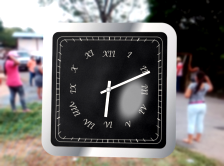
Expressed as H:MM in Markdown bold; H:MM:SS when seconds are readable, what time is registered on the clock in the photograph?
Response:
**6:11**
